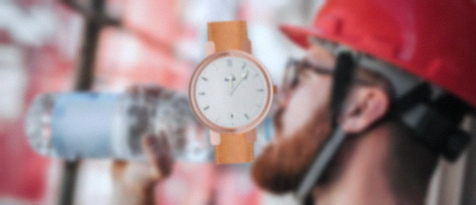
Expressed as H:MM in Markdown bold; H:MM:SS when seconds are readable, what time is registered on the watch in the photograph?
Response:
**12:07**
